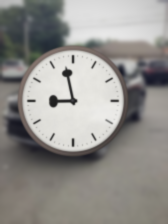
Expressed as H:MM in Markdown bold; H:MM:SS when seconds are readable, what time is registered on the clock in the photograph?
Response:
**8:58**
